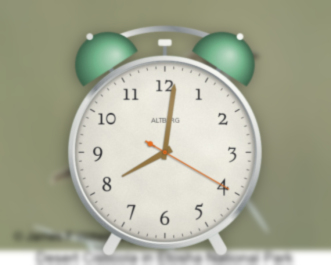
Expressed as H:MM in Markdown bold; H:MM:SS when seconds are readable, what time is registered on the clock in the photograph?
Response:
**8:01:20**
